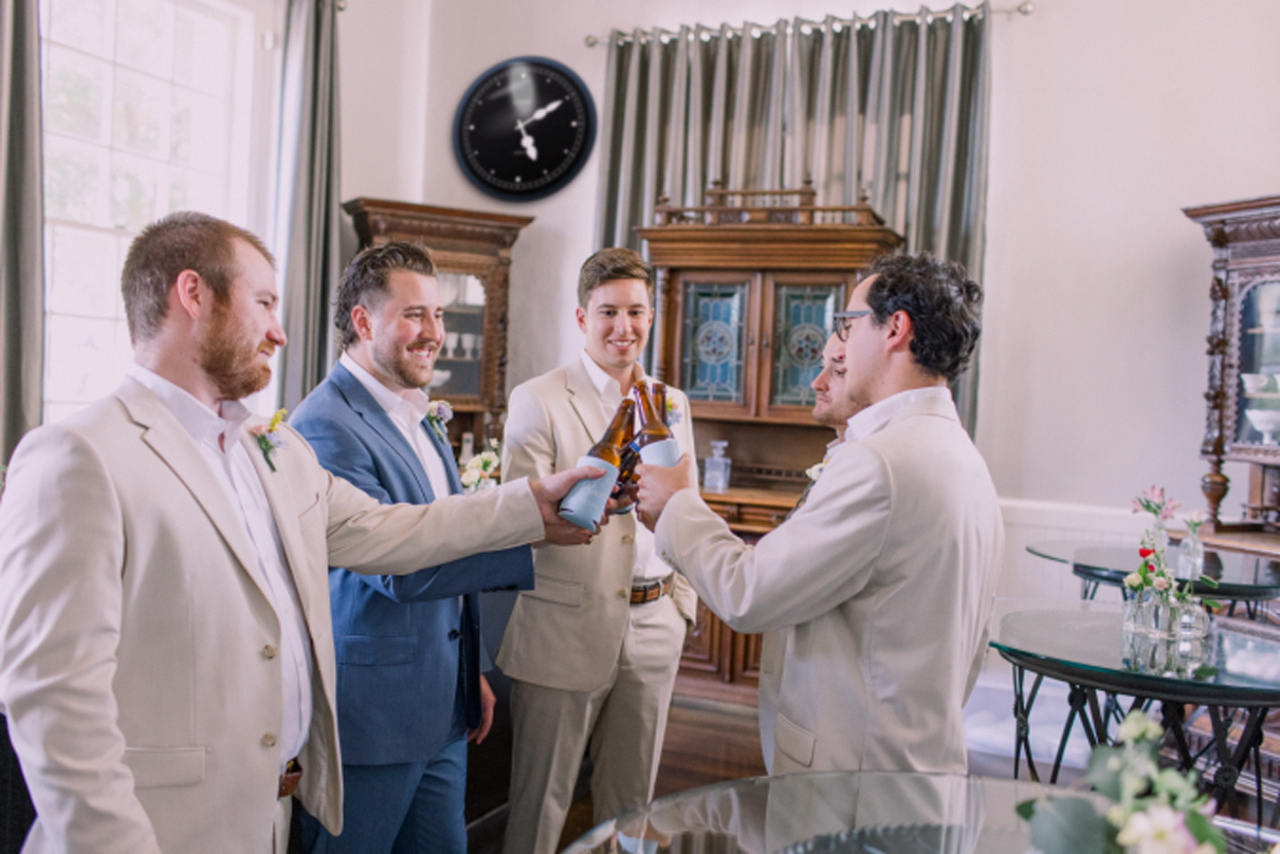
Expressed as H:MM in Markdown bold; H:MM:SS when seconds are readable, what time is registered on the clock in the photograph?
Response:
**5:10**
